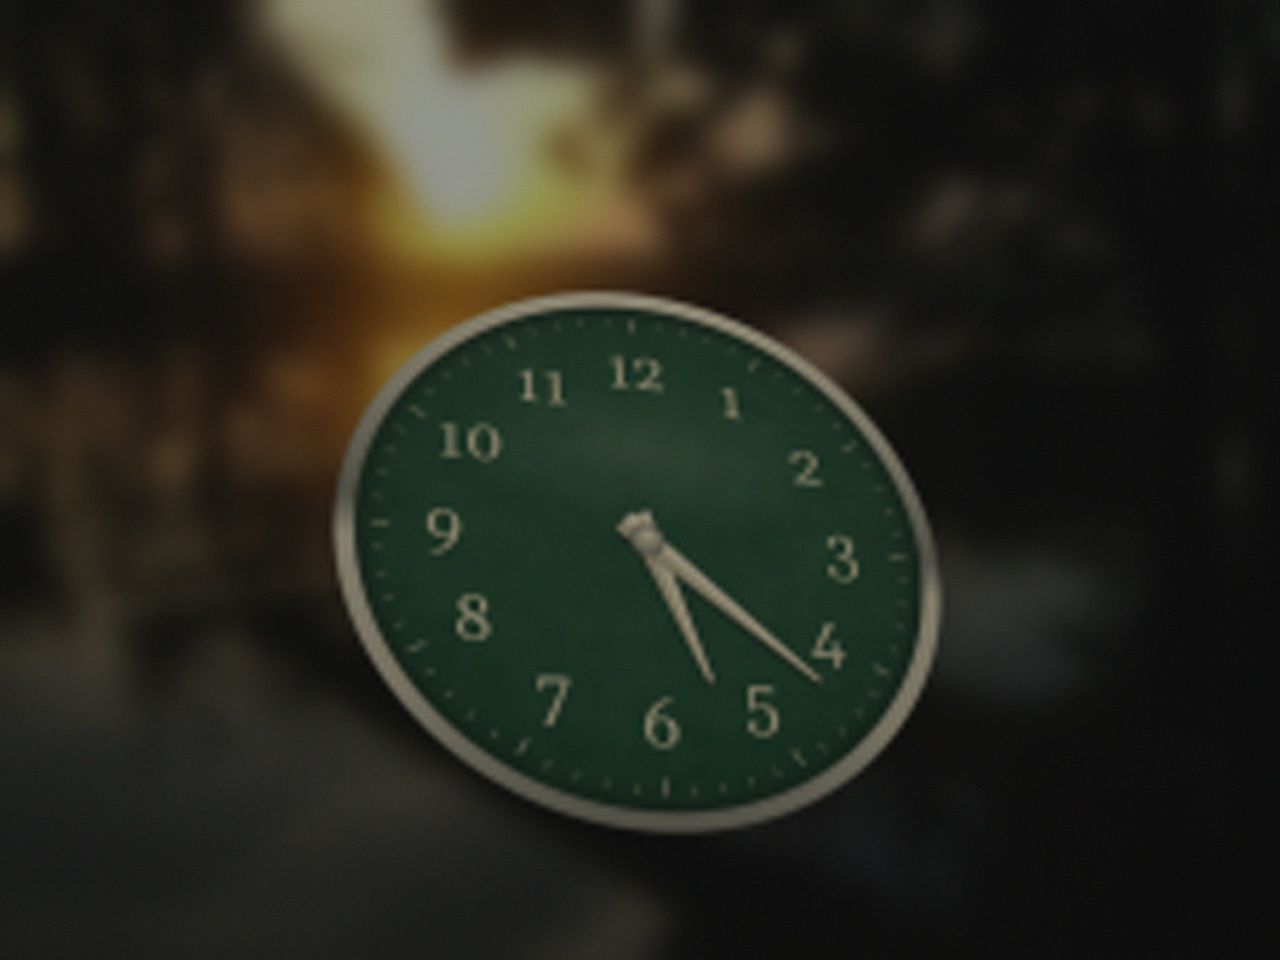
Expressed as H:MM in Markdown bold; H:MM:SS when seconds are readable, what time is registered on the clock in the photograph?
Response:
**5:22**
